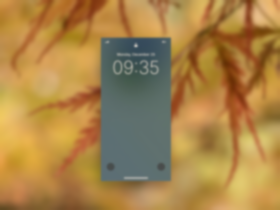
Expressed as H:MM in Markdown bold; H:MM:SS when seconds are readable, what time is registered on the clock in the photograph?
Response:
**9:35**
